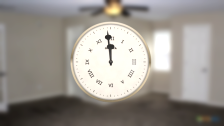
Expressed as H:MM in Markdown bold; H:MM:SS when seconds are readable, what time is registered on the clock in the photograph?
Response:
**11:59**
